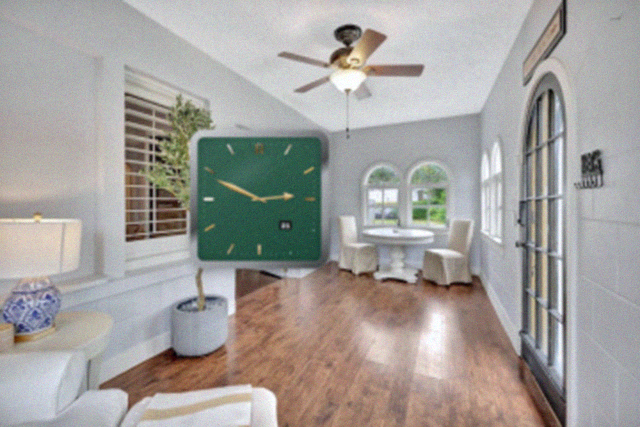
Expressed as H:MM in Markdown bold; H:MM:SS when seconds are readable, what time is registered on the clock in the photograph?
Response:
**2:49**
